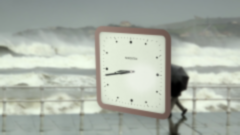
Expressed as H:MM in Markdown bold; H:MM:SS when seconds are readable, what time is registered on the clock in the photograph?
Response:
**8:43**
